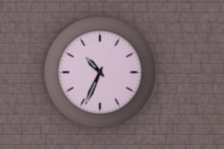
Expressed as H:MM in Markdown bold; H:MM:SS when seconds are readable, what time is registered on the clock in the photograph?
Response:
**10:34**
